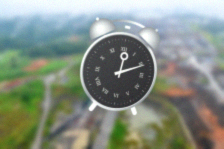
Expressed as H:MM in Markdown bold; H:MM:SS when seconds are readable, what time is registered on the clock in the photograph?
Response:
**12:11**
